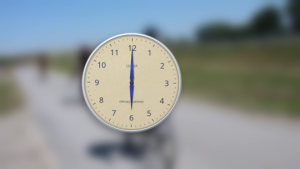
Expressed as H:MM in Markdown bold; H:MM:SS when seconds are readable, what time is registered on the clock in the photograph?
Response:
**6:00**
